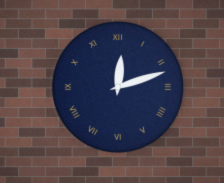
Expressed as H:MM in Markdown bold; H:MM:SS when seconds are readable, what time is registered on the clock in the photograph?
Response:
**12:12**
